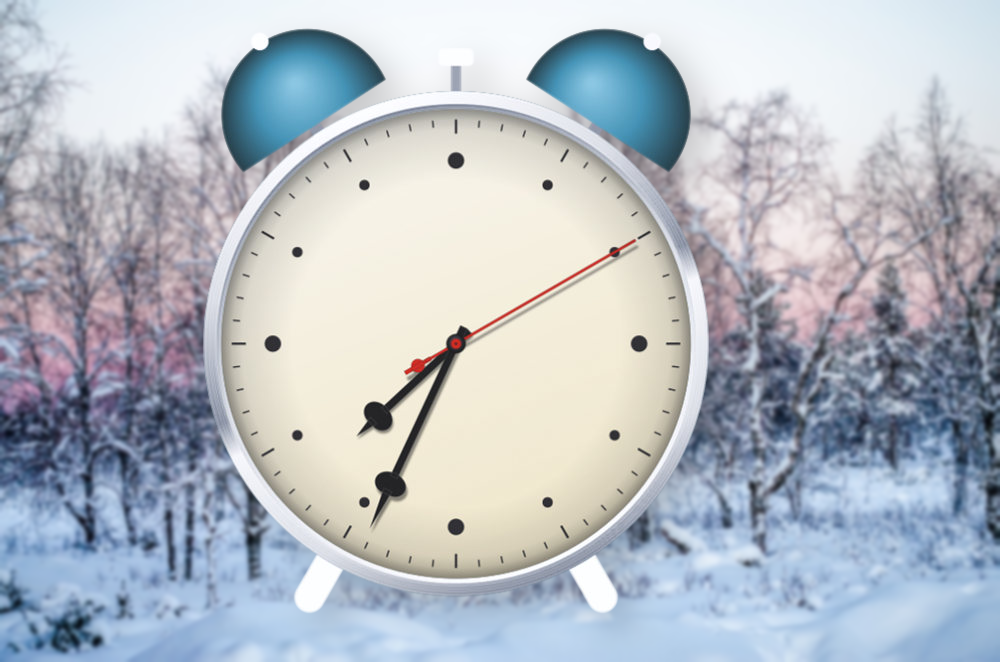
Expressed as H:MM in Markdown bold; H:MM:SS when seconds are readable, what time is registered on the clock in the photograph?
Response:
**7:34:10**
